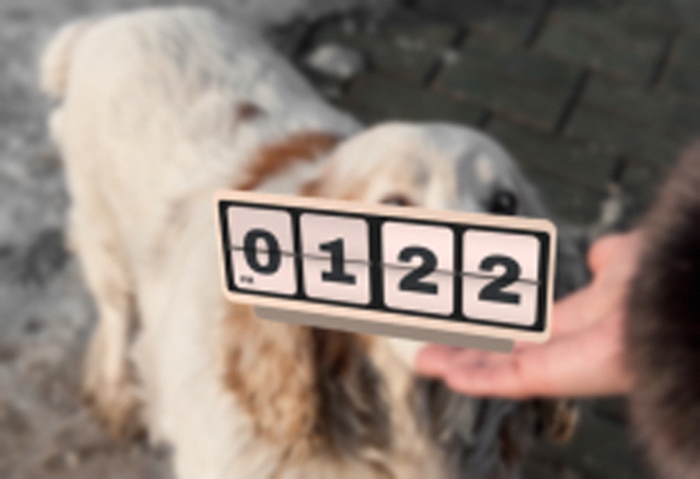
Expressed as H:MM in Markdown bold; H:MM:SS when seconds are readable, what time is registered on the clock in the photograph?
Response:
**1:22**
